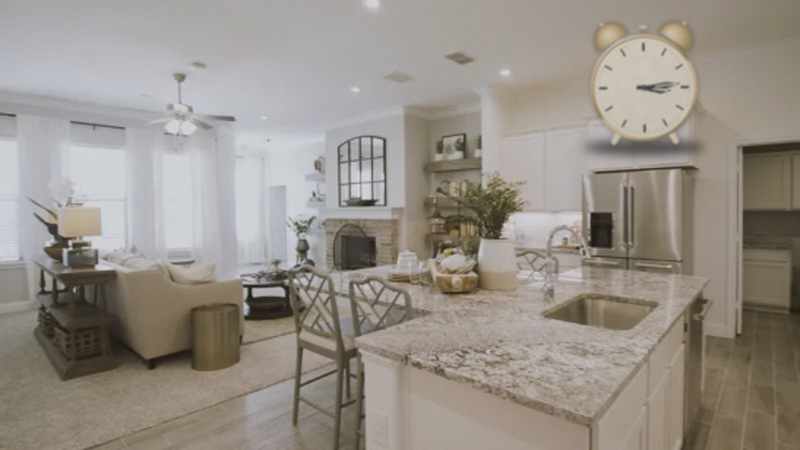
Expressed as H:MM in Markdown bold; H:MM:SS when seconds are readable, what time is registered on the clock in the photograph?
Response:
**3:14**
